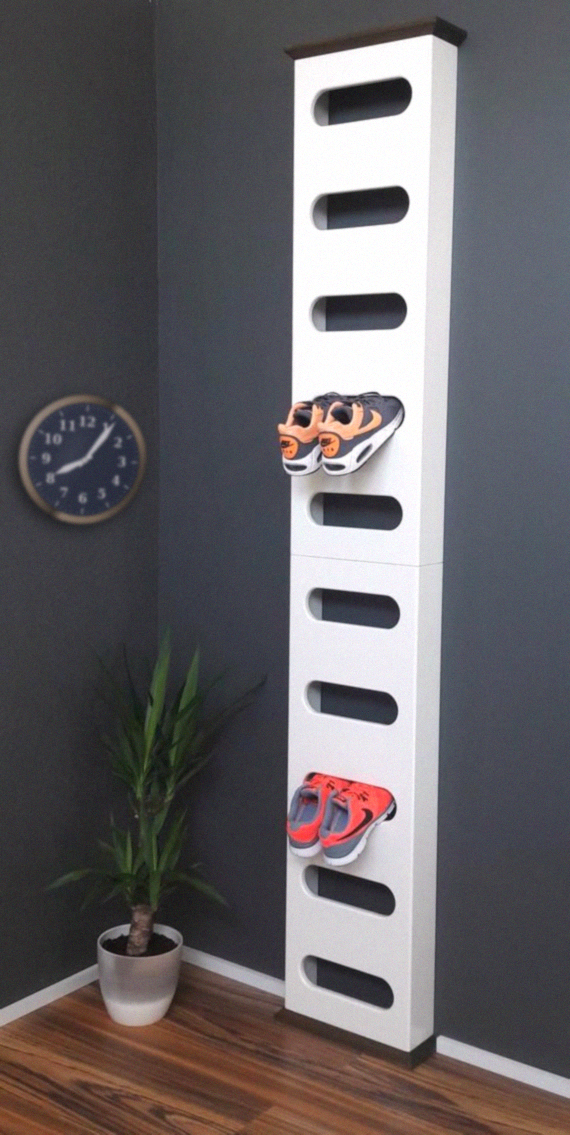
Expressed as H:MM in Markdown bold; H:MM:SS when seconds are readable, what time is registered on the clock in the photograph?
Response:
**8:06**
